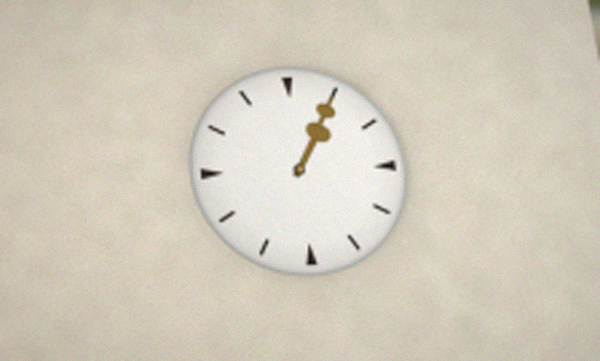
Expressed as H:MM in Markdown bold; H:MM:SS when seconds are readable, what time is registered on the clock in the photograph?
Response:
**1:05**
